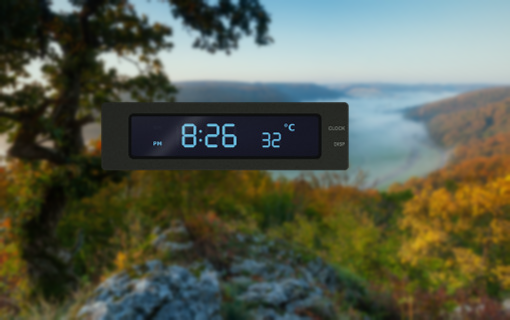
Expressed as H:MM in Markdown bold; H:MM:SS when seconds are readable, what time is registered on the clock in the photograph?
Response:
**8:26**
